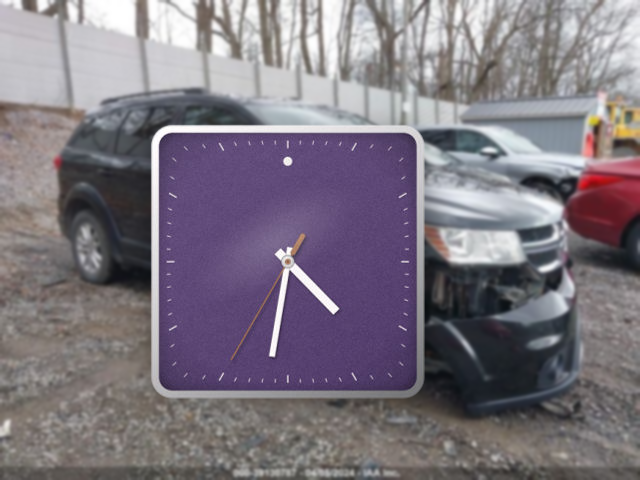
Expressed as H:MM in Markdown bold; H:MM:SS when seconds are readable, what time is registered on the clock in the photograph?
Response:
**4:31:35**
